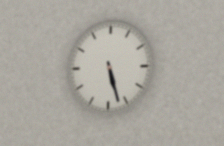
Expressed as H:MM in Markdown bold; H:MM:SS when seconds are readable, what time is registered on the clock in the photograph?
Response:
**5:27**
